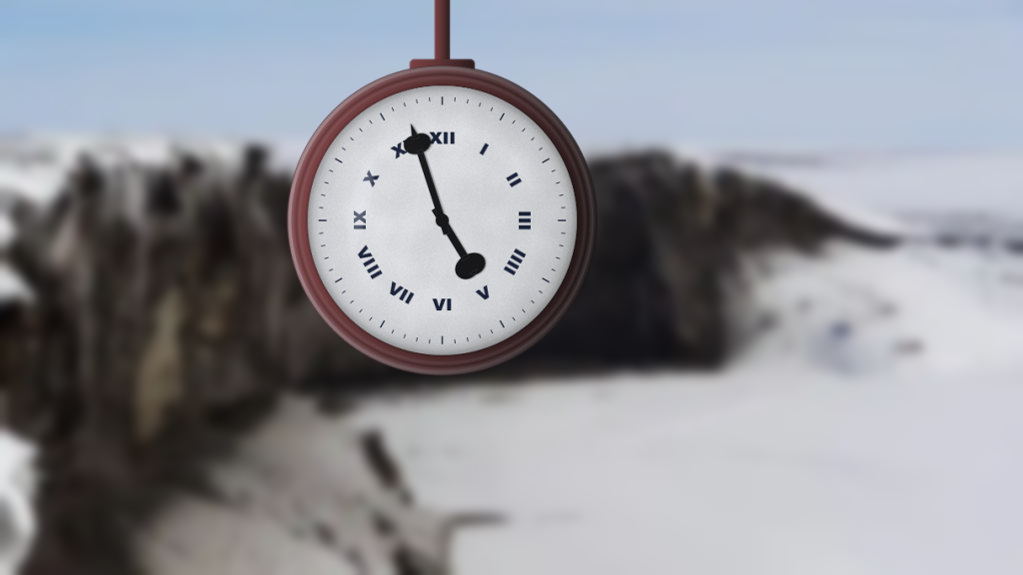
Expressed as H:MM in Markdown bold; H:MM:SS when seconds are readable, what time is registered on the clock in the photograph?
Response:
**4:57**
